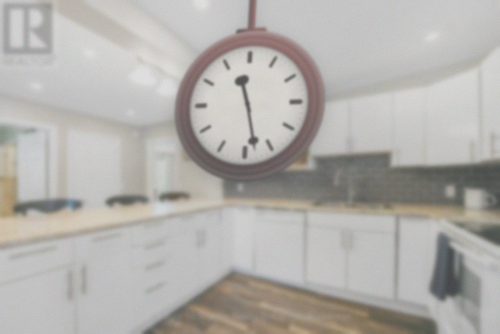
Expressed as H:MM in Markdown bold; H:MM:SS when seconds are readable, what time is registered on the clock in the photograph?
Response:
**11:28**
